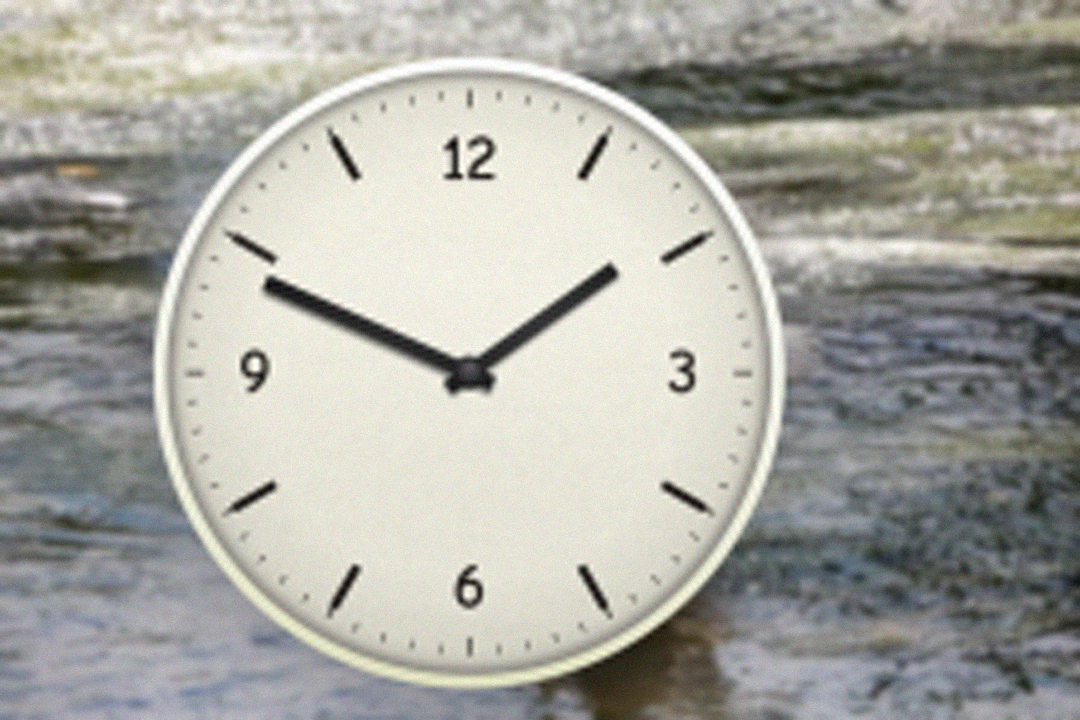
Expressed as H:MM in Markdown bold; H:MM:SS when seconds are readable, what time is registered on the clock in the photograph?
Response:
**1:49**
